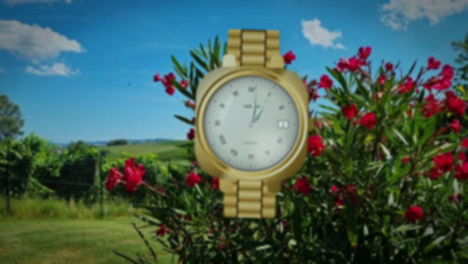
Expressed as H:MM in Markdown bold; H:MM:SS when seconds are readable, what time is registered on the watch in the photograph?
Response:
**1:01**
